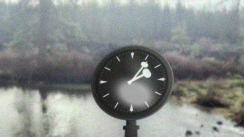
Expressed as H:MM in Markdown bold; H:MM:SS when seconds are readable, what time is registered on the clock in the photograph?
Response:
**2:06**
